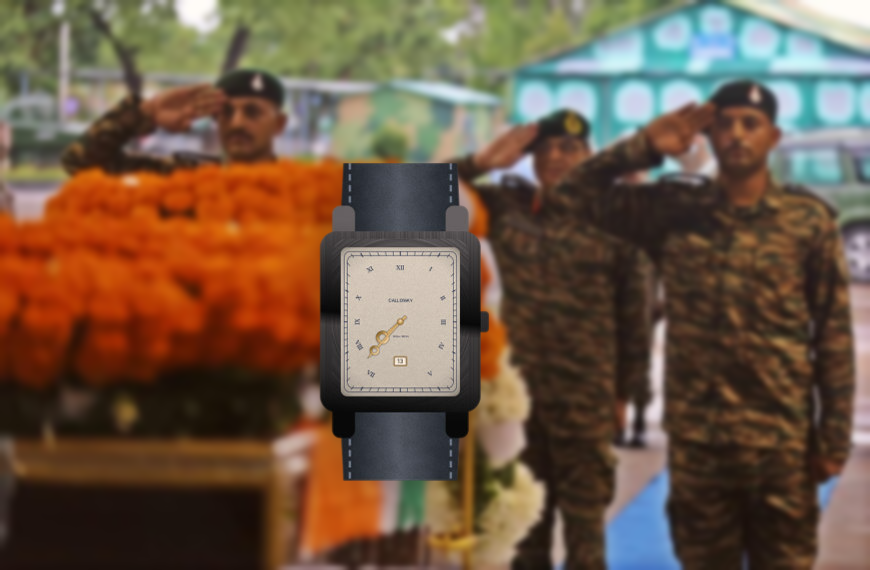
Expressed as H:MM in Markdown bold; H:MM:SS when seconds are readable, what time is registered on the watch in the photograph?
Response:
**7:37**
